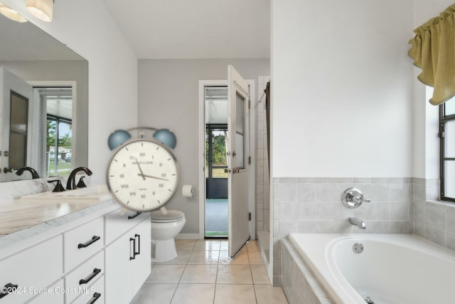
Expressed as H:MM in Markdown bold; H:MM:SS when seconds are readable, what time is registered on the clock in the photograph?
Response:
**11:17**
